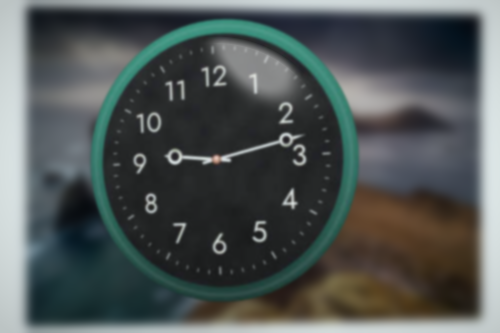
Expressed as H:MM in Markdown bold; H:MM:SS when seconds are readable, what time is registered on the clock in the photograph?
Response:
**9:13**
